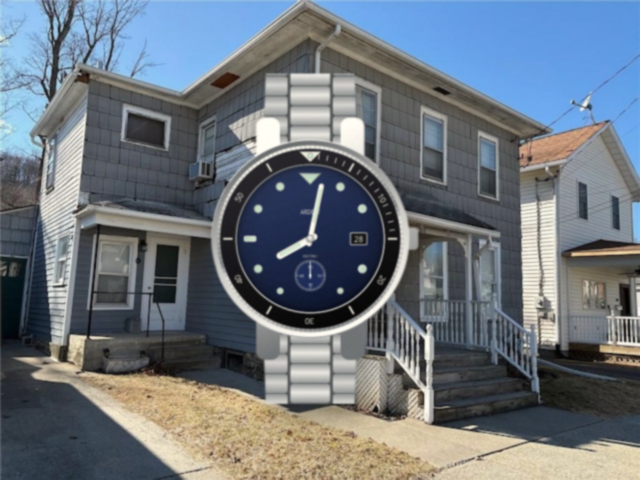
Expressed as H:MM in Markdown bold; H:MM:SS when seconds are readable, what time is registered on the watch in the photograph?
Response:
**8:02**
